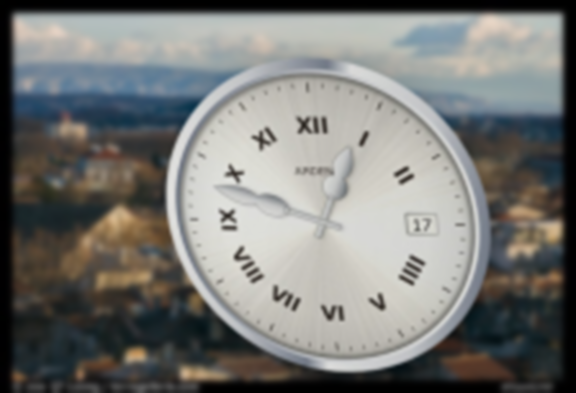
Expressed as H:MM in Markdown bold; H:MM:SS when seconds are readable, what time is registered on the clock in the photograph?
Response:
**12:48**
